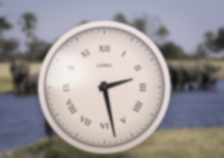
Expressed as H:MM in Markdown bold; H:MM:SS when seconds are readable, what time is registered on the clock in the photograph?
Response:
**2:28**
